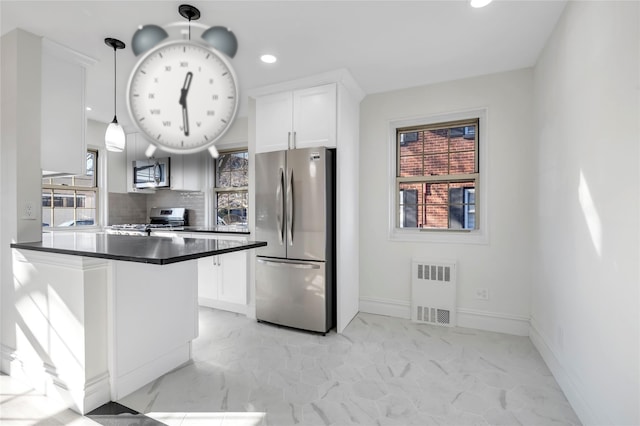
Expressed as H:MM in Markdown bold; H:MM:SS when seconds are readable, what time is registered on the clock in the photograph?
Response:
**12:29**
